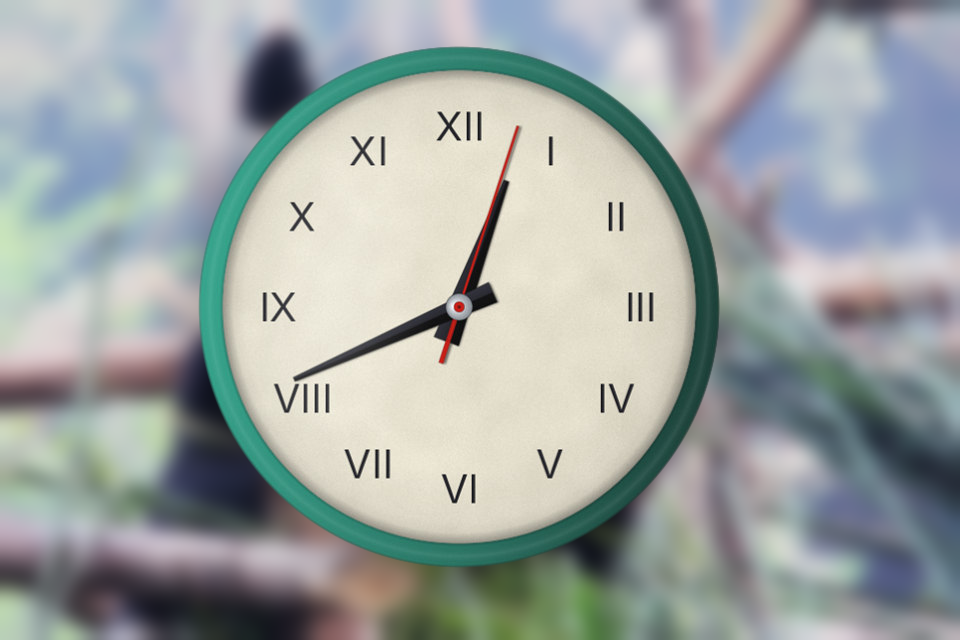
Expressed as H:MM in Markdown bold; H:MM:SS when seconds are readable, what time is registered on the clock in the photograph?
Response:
**12:41:03**
